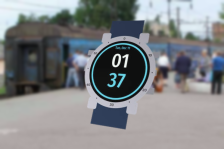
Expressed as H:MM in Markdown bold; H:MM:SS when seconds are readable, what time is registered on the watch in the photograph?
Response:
**1:37**
